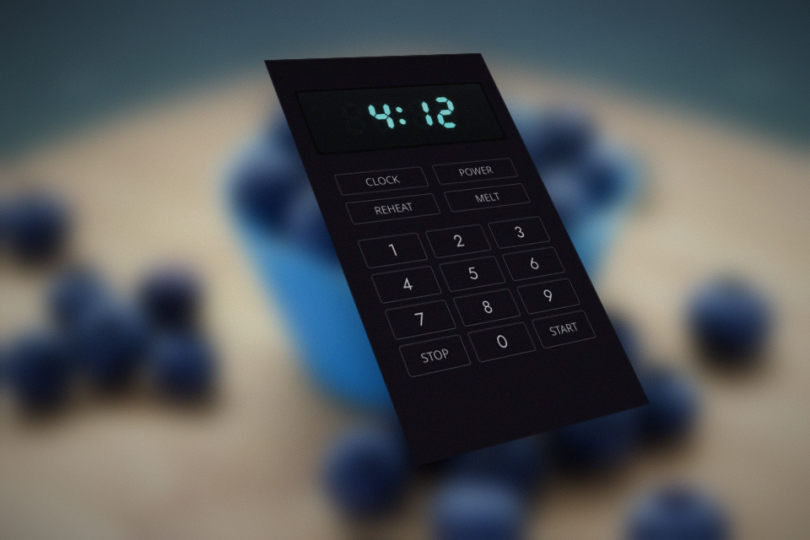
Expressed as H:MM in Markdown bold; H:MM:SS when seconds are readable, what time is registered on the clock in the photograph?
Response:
**4:12**
